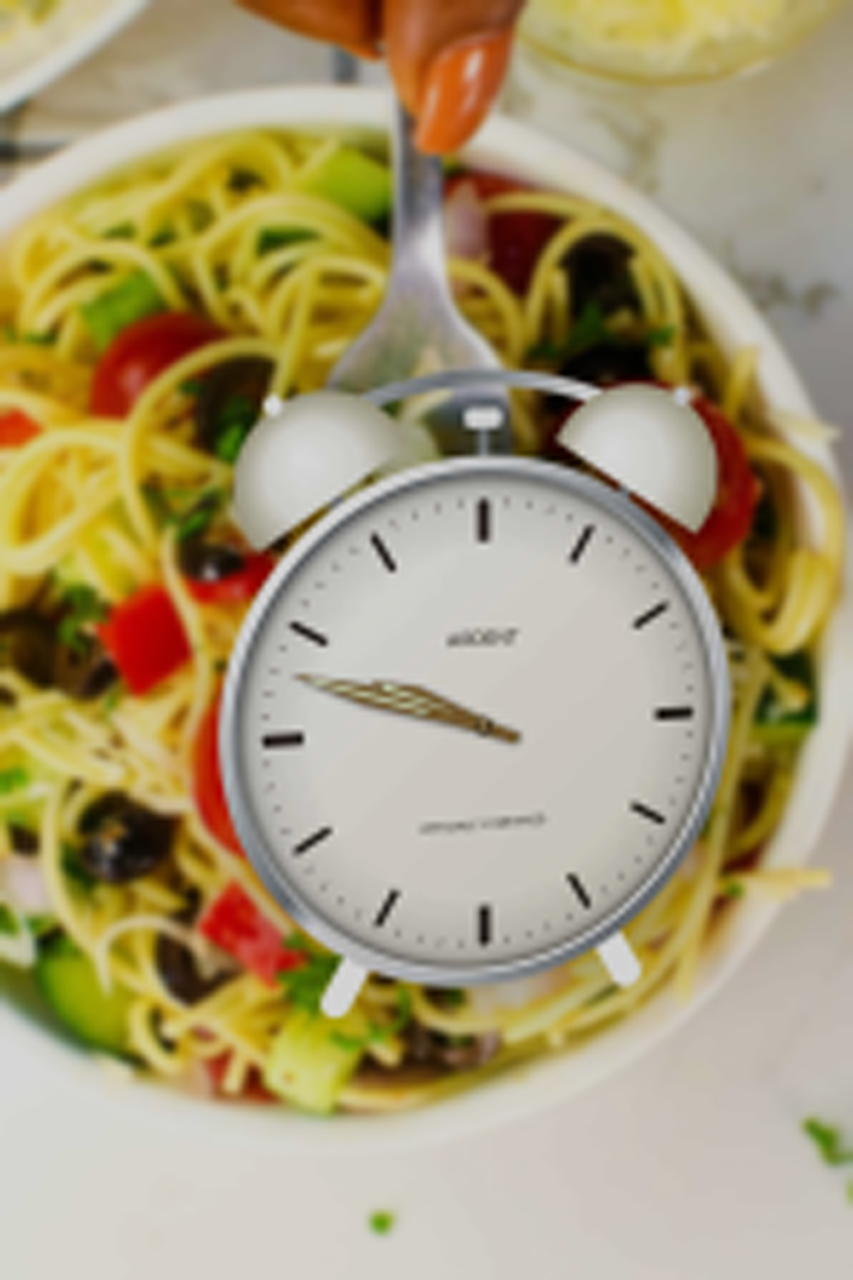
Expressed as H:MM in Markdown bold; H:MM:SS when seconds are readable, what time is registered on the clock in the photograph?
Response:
**9:48**
